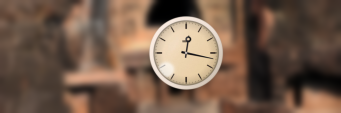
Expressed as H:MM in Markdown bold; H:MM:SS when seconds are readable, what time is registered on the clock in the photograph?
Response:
**12:17**
